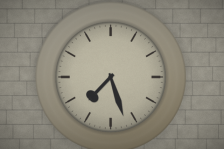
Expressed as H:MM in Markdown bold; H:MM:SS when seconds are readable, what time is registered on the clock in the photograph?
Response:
**7:27**
